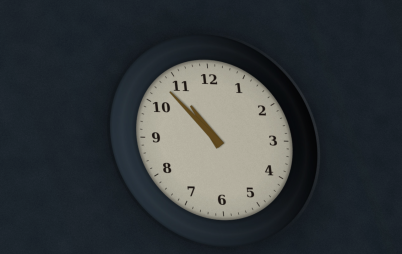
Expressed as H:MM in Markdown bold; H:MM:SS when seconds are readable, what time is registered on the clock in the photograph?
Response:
**10:53**
